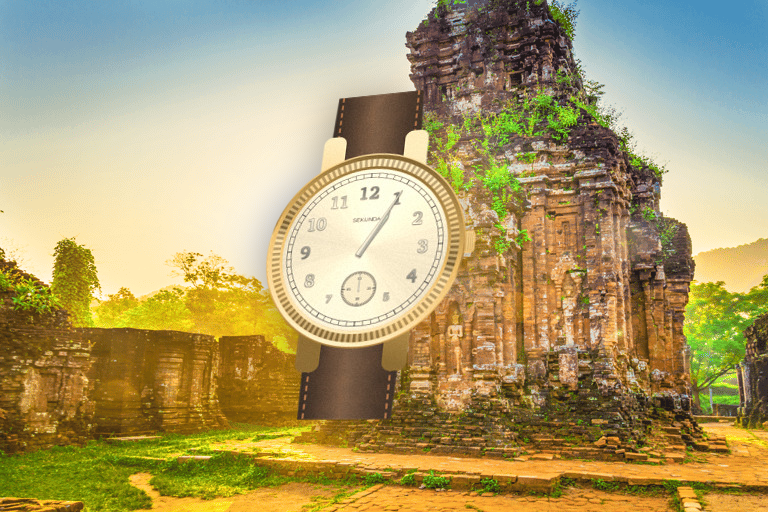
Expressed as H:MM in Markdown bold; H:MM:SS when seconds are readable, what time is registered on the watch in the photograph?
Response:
**1:05**
